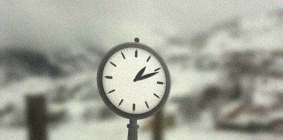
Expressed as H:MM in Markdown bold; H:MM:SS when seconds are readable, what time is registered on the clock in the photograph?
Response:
**1:11**
